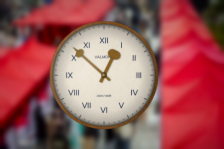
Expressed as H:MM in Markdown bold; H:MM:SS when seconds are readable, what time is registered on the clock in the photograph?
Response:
**12:52**
